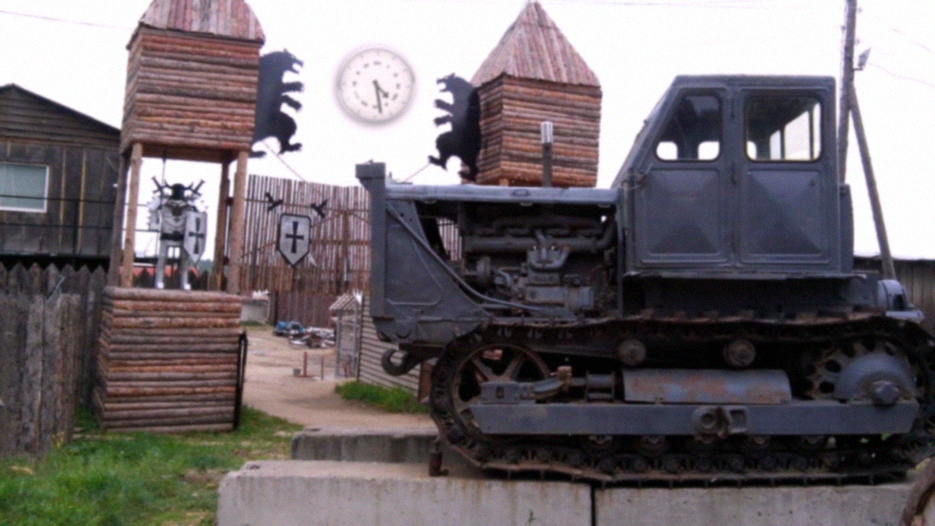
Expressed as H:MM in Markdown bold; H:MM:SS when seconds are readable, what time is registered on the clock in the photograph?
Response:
**4:28**
